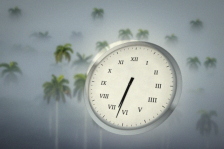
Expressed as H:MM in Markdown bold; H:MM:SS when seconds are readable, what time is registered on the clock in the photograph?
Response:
**6:32**
